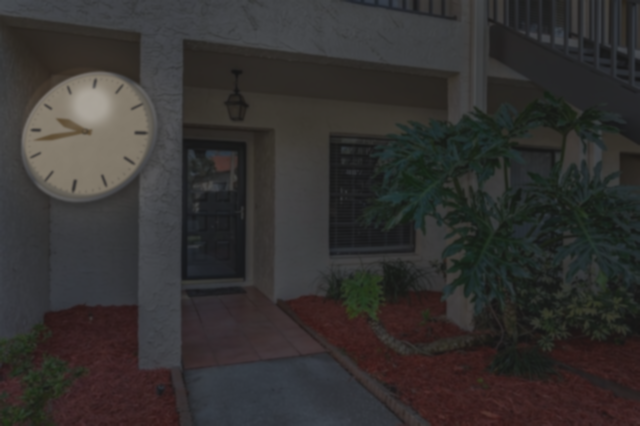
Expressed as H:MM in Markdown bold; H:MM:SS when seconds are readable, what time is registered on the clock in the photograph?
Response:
**9:43**
